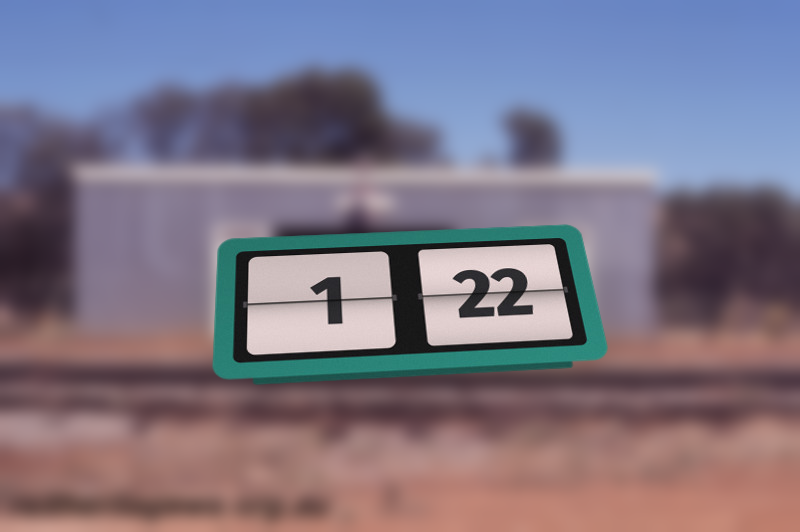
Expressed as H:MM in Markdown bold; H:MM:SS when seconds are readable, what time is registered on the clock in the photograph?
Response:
**1:22**
